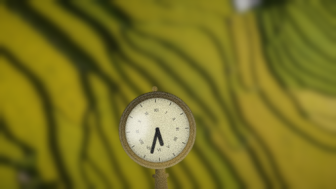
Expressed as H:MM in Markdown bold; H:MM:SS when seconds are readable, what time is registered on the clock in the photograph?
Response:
**5:33**
